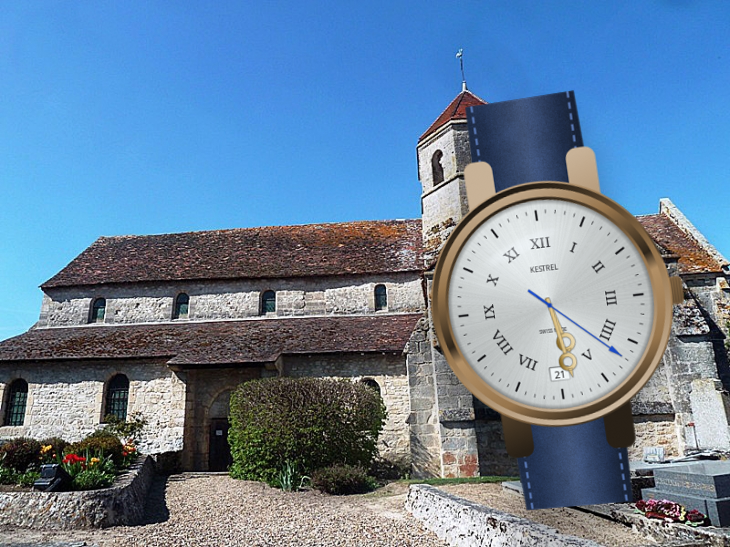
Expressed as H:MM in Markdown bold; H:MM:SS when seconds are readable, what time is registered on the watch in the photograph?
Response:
**5:28:22**
